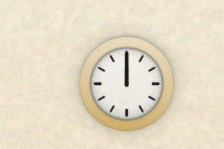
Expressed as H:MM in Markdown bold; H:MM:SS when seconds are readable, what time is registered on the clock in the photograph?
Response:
**12:00**
